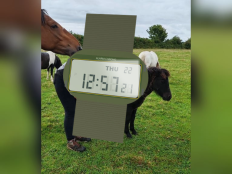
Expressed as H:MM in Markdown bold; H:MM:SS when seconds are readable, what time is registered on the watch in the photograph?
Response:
**12:57:21**
